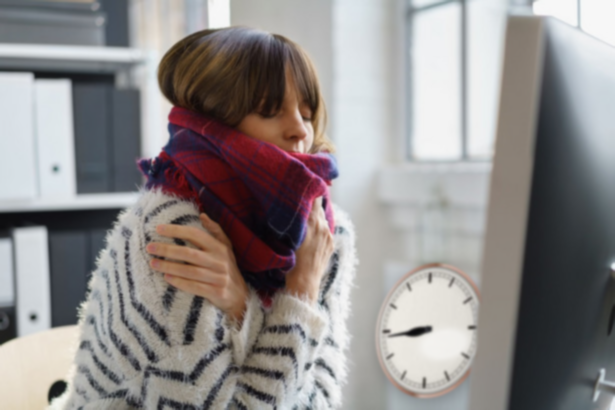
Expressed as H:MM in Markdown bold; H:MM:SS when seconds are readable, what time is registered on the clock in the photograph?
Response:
**8:44**
